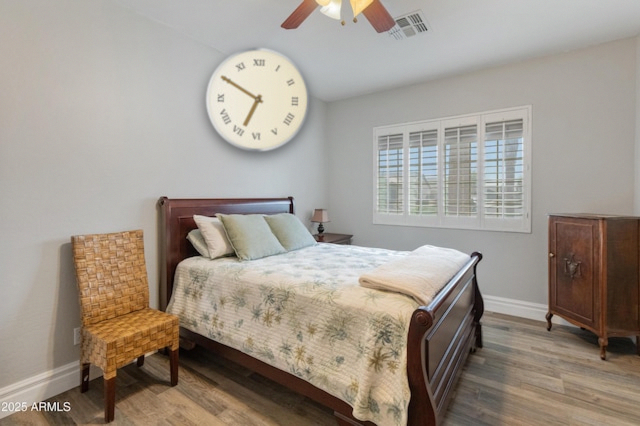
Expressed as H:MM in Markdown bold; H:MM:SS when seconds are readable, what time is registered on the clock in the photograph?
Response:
**6:50**
